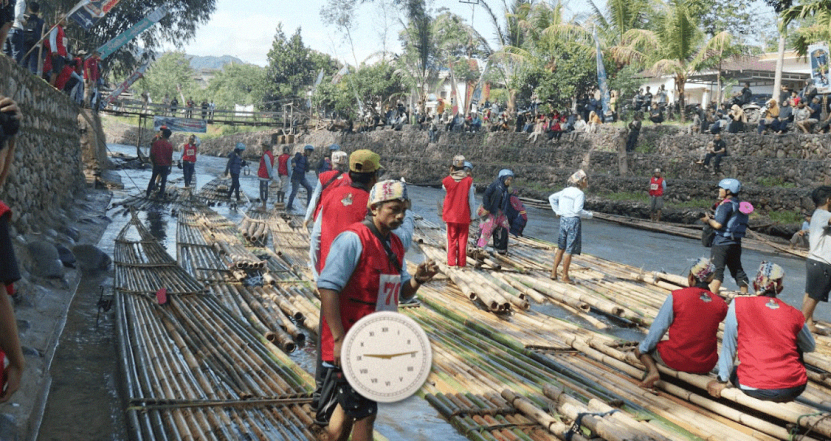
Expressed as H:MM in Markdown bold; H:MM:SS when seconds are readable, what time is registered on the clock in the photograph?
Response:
**9:14**
